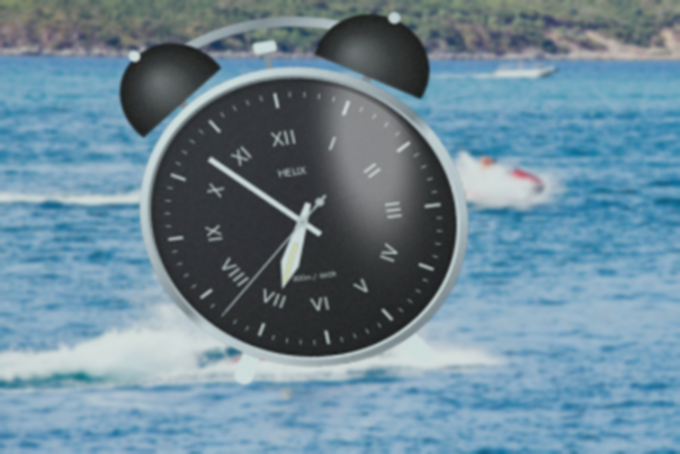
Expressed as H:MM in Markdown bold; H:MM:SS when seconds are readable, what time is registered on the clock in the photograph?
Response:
**6:52:38**
